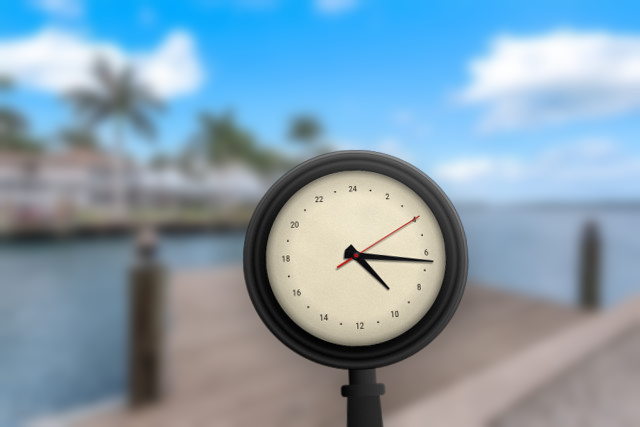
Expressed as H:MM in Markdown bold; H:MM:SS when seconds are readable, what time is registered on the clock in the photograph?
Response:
**9:16:10**
